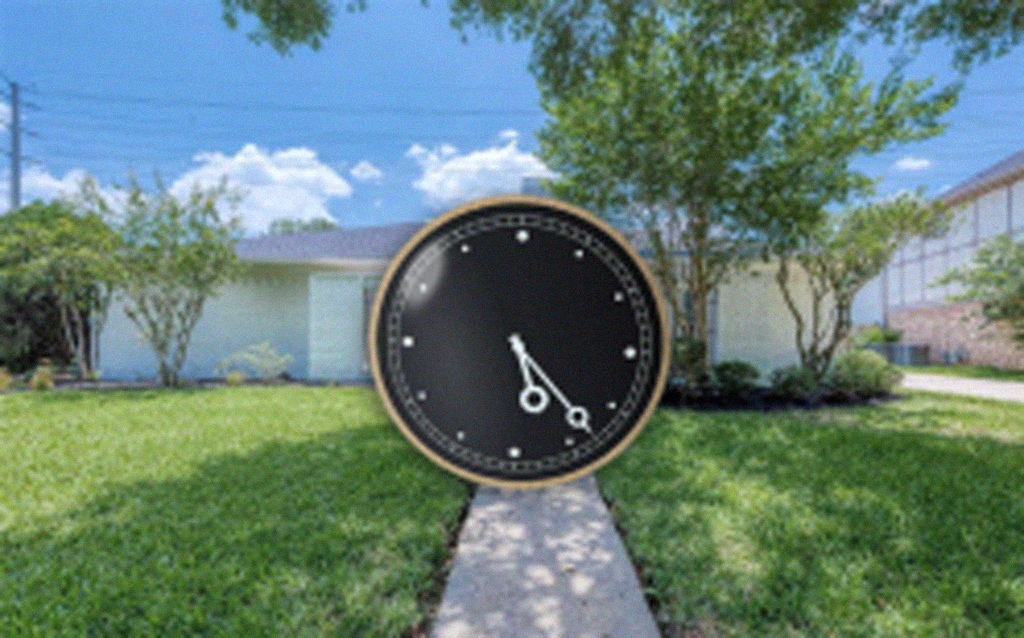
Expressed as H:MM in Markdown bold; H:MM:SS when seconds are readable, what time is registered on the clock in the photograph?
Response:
**5:23**
